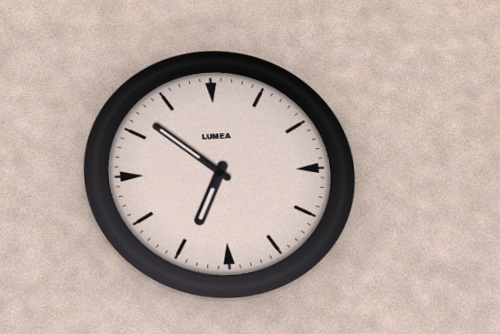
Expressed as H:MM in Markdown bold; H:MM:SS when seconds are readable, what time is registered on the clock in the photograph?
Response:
**6:52**
